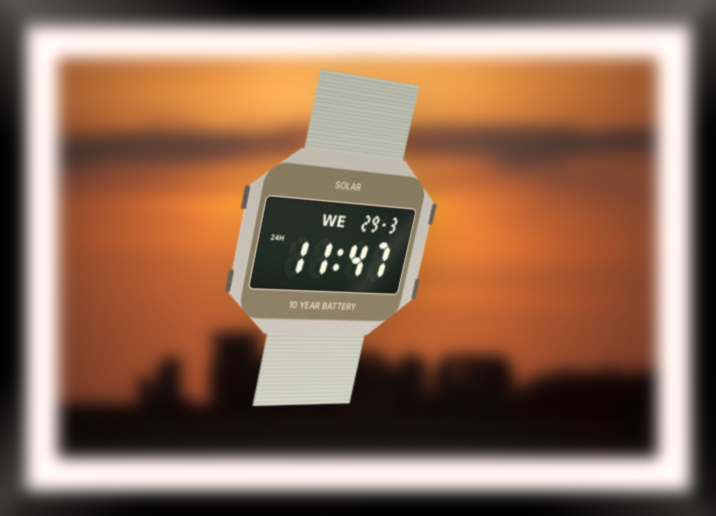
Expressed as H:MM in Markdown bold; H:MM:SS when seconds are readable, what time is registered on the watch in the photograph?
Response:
**11:47**
